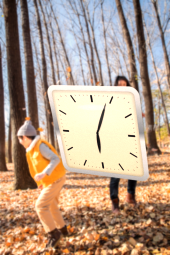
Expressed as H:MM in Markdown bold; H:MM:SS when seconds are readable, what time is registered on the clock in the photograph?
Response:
**6:04**
